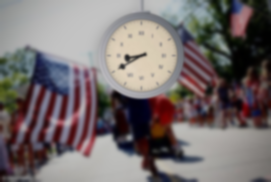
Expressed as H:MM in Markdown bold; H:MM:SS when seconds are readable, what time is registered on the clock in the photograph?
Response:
**8:40**
